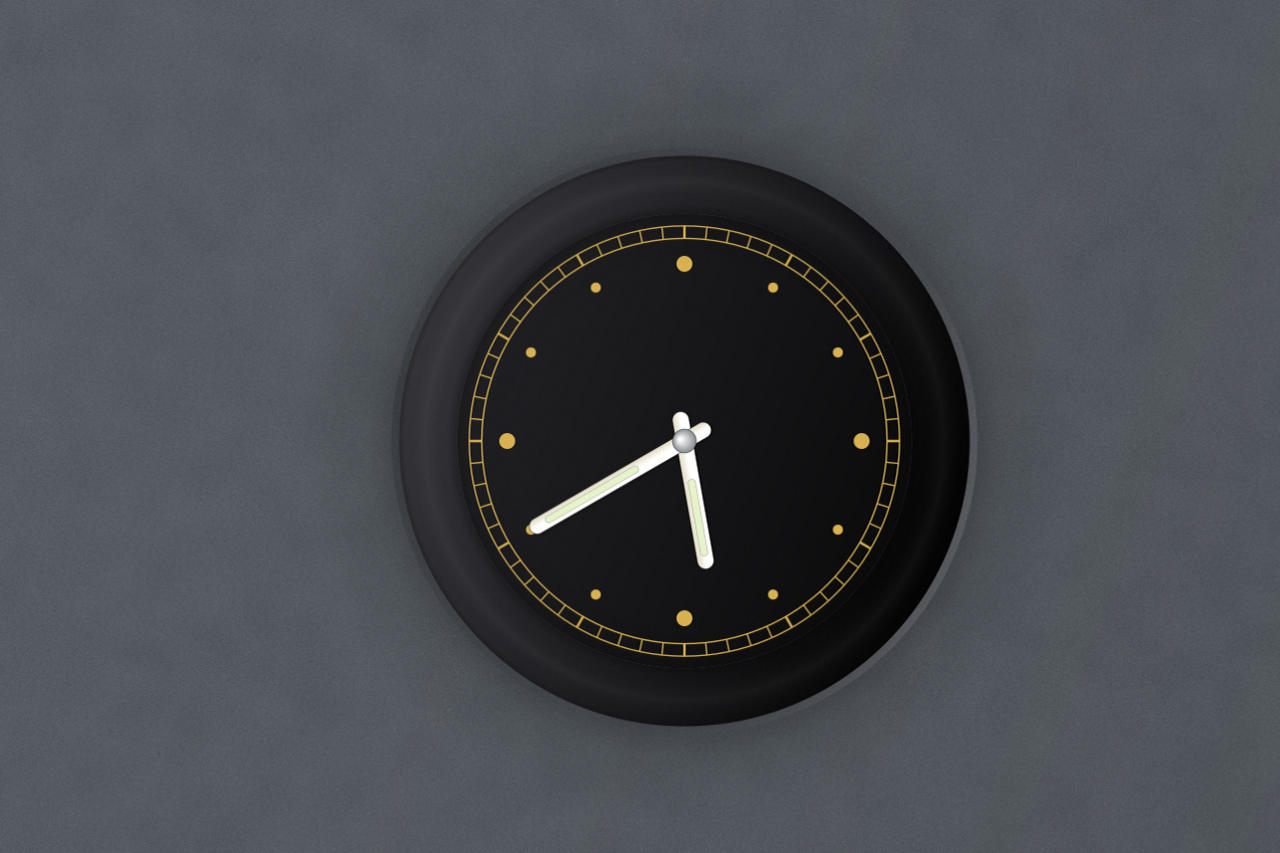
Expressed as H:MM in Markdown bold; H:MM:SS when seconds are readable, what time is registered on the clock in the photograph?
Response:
**5:40**
